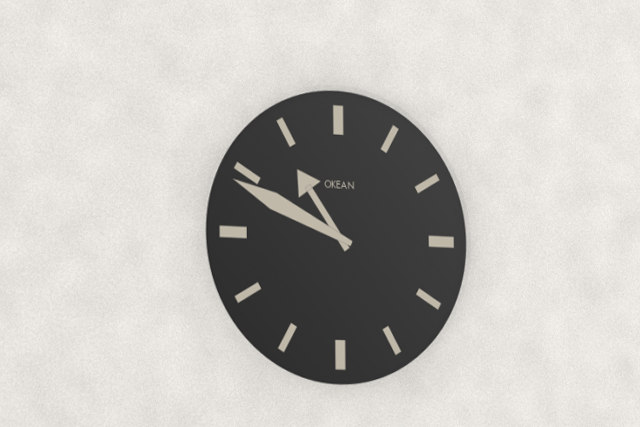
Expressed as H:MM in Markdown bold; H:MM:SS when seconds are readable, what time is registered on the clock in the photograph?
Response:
**10:49**
